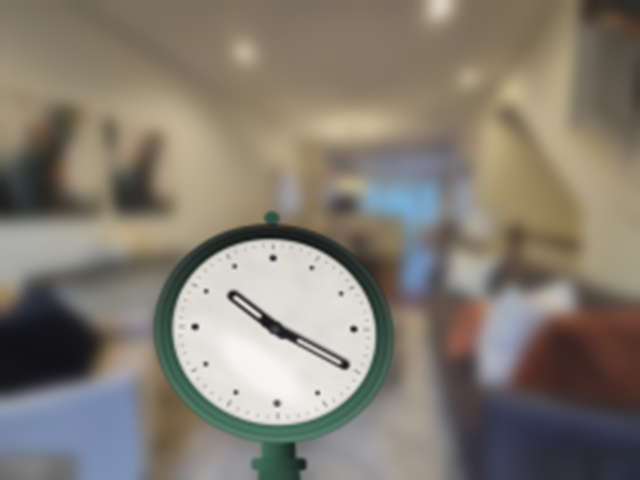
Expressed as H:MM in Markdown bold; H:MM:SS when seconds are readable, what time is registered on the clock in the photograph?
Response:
**10:20**
